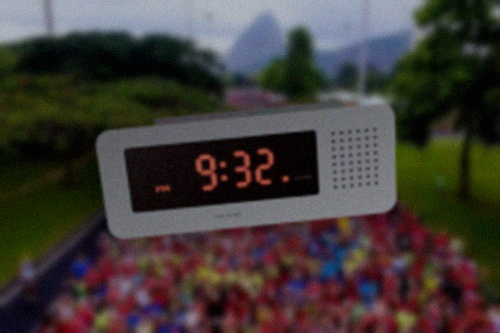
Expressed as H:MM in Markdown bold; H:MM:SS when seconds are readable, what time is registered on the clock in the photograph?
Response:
**9:32**
